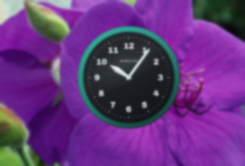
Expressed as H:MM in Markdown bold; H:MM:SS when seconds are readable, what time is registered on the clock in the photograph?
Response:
**10:06**
